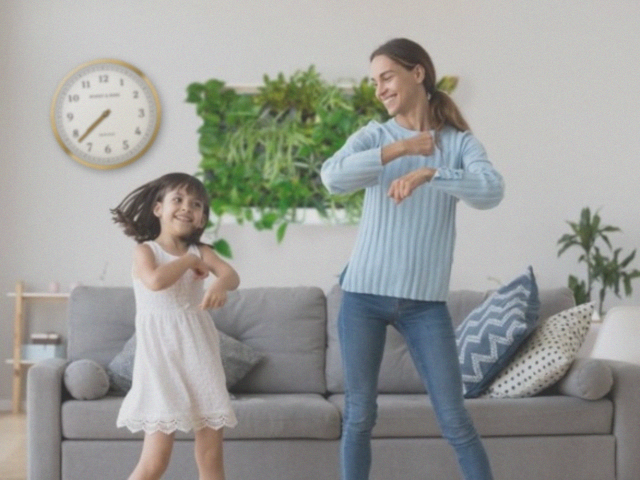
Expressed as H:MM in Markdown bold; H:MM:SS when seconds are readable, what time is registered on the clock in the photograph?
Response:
**7:38**
